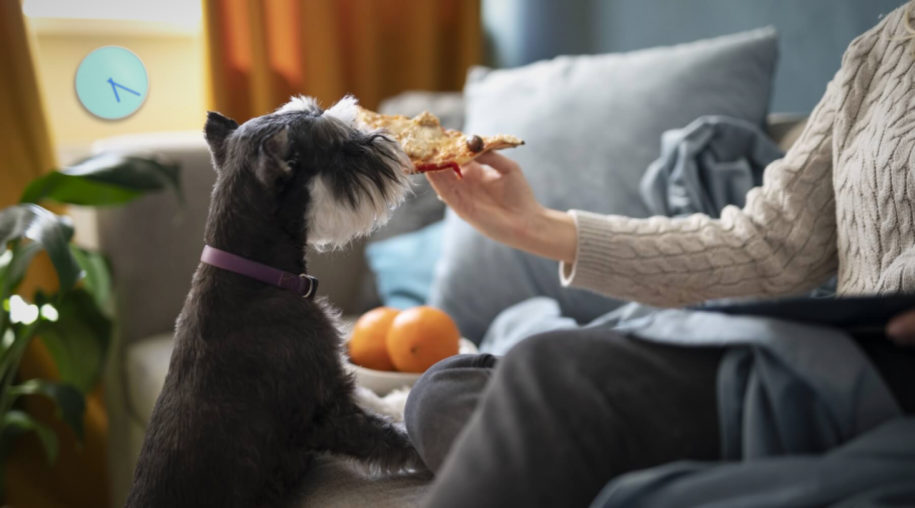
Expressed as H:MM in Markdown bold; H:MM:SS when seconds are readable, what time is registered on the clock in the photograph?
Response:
**5:19**
